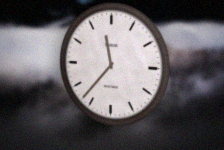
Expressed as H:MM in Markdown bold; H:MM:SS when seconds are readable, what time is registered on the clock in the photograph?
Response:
**11:37**
